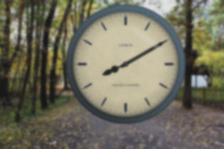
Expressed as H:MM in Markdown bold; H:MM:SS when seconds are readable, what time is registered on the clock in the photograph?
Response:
**8:10**
